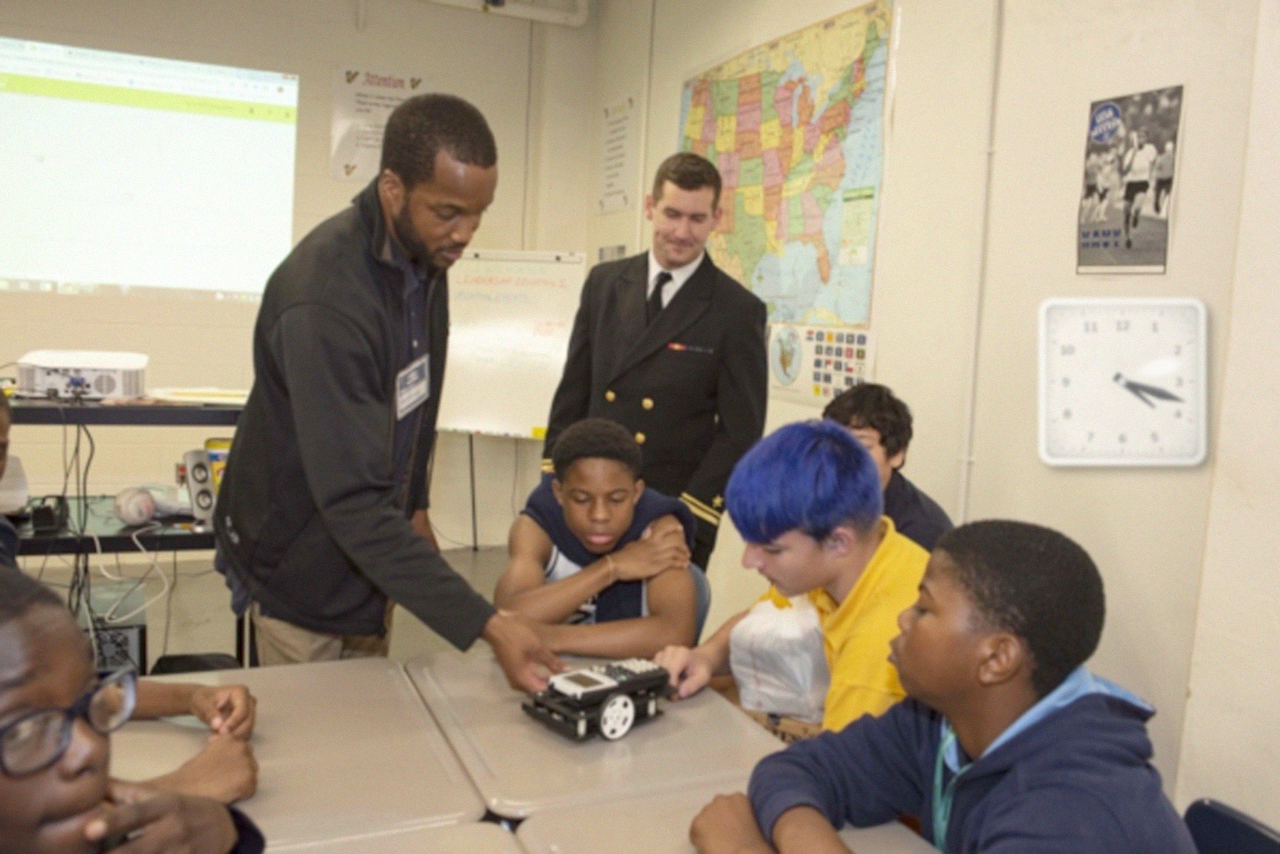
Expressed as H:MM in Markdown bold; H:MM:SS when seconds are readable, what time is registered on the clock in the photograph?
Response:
**4:18**
